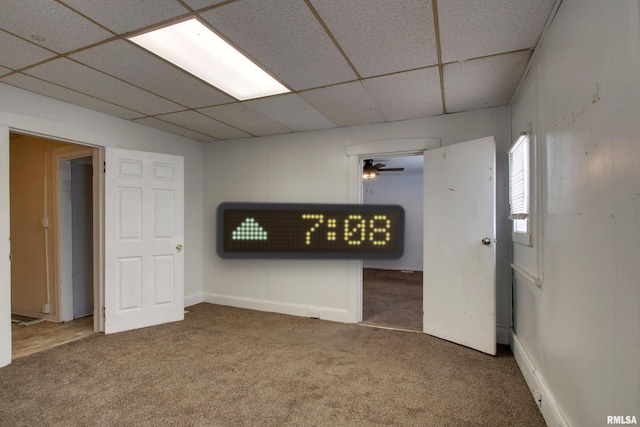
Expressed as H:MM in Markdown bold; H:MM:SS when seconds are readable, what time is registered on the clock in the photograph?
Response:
**7:08**
